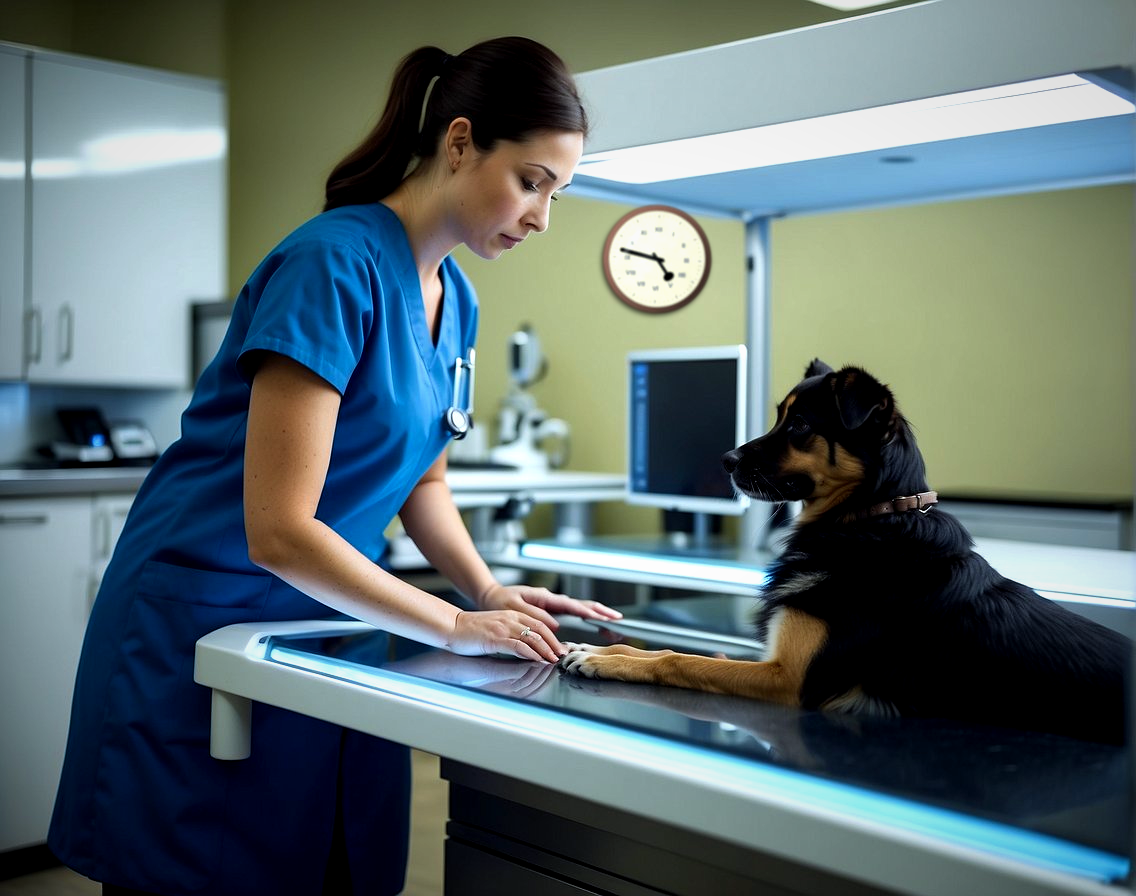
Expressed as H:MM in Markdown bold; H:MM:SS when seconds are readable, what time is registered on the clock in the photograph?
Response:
**4:47**
